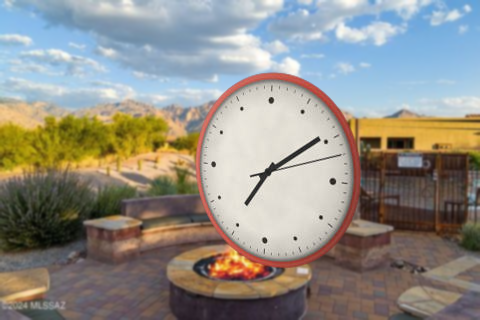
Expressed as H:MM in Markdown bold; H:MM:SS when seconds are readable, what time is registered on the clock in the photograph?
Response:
**7:09:12**
